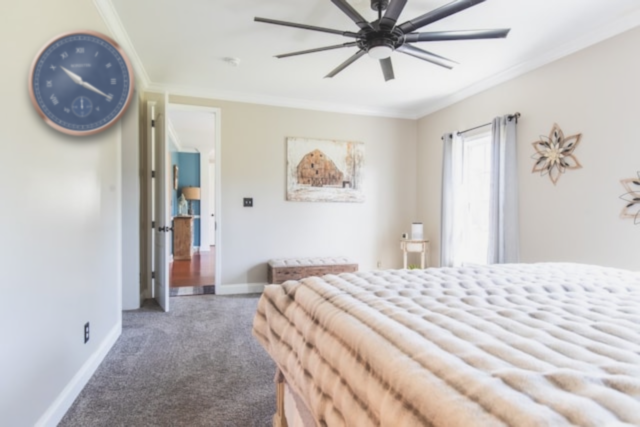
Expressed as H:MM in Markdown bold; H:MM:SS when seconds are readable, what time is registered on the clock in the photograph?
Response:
**10:20**
